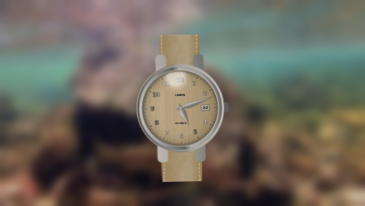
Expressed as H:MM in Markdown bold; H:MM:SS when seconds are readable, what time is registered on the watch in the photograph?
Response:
**5:12**
